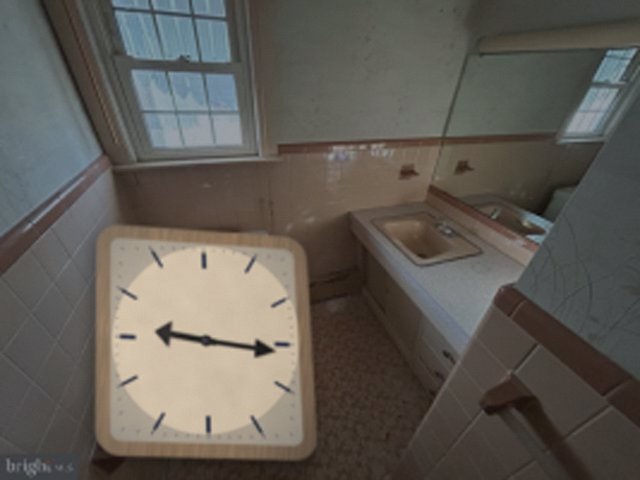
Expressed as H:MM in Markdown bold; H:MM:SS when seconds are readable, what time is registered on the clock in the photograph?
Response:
**9:16**
